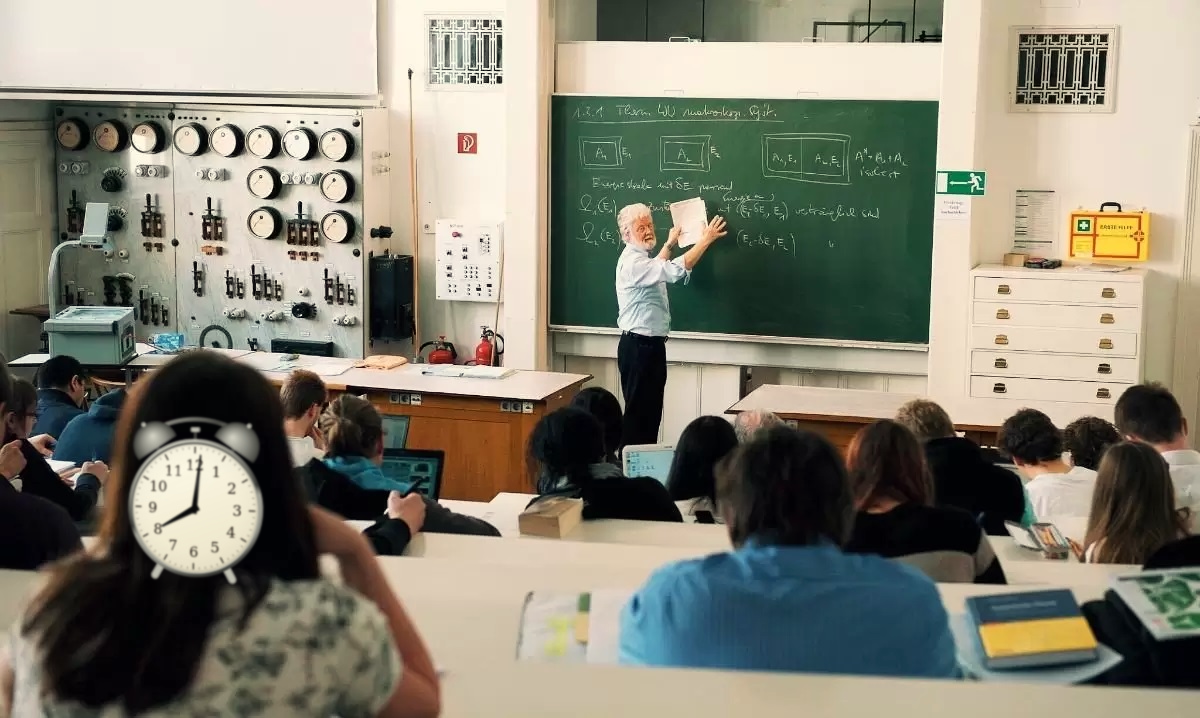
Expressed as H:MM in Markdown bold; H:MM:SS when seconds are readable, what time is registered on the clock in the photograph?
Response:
**8:01**
